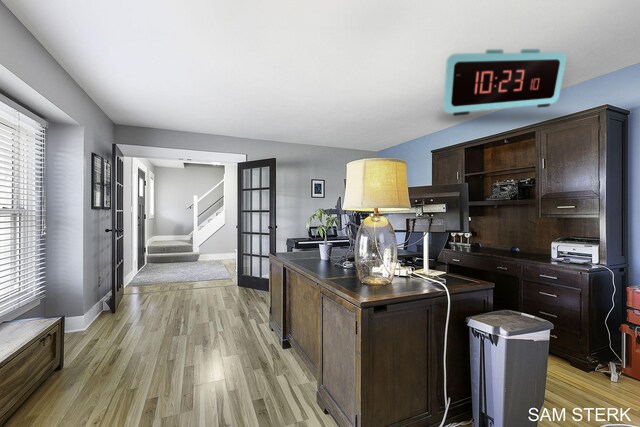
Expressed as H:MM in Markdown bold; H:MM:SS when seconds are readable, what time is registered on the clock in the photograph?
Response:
**10:23:10**
